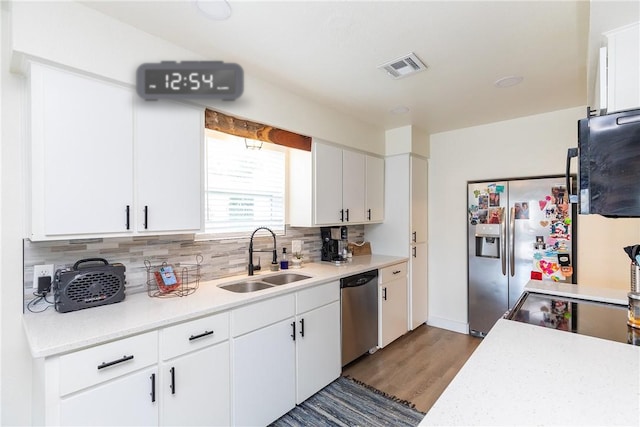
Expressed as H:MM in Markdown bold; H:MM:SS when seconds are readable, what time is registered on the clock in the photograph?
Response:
**12:54**
